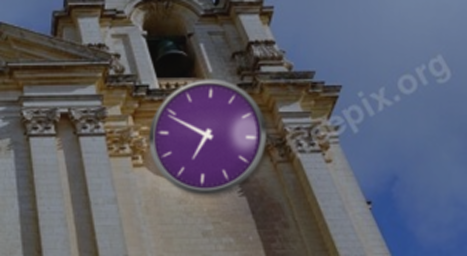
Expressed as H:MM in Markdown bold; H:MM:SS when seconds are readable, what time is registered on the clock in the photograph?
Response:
**6:49**
